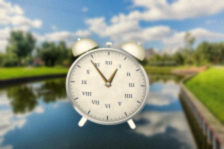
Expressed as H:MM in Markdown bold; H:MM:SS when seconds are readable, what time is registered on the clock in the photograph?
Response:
**12:54**
